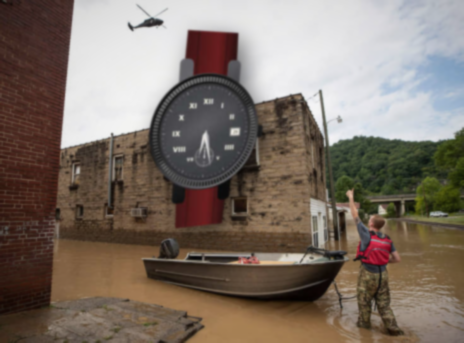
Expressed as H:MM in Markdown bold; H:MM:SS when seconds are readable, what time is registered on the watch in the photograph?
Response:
**6:28**
